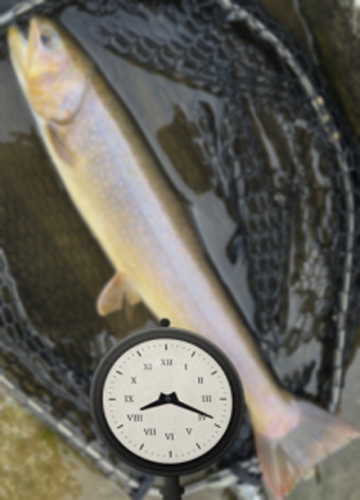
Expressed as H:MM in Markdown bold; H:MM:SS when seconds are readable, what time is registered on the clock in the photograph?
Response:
**8:19**
